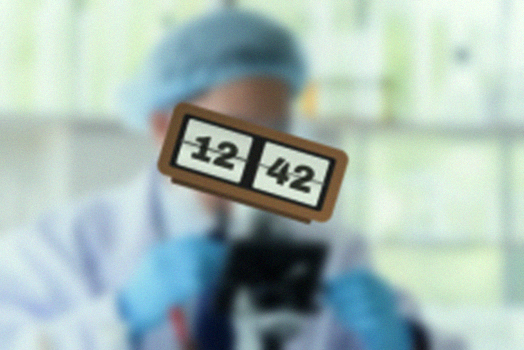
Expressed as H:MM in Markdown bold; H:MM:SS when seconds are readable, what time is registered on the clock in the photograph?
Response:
**12:42**
